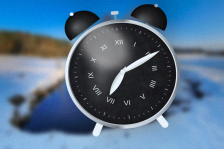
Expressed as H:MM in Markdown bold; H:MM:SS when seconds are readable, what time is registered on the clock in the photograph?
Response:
**7:11**
